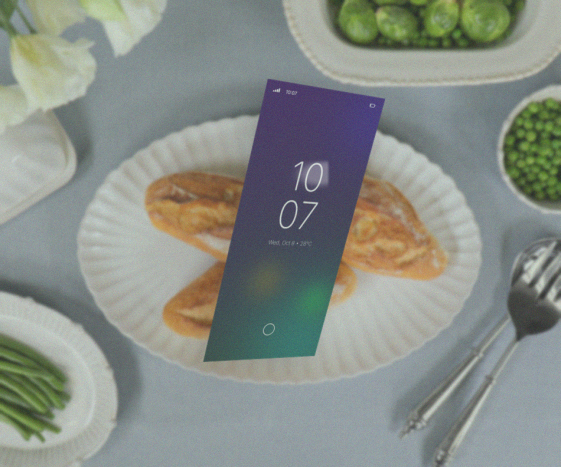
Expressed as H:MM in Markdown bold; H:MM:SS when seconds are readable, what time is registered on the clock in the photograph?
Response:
**10:07**
